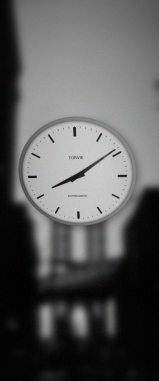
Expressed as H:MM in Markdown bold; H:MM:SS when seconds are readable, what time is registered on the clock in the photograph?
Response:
**8:09**
